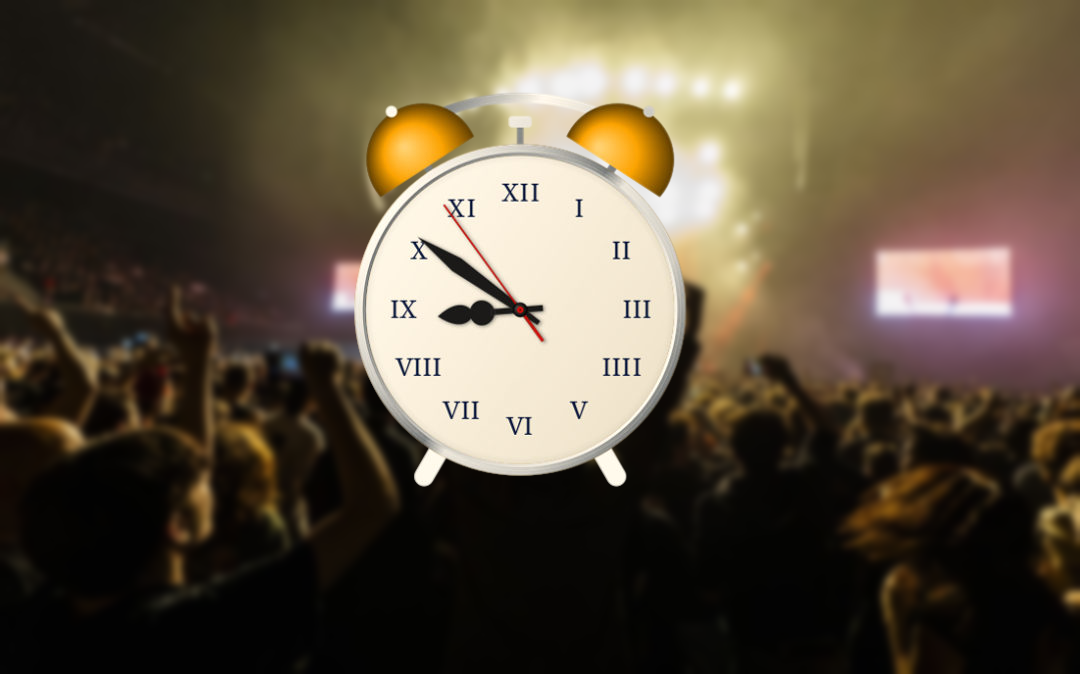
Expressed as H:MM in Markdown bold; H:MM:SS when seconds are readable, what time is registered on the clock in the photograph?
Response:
**8:50:54**
